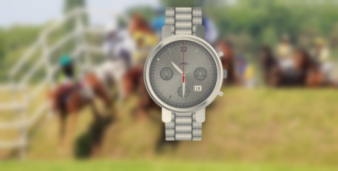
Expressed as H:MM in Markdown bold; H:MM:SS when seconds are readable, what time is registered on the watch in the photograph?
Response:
**10:30**
